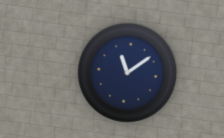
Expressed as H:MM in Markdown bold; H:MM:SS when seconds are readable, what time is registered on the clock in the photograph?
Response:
**11:08**
